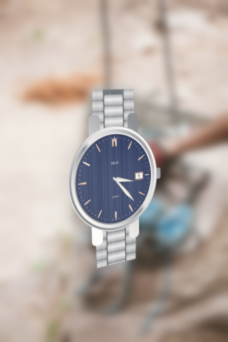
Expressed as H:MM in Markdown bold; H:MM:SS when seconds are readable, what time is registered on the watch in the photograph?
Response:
**3:23**
